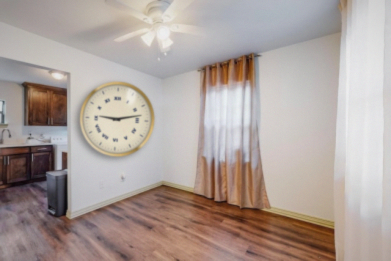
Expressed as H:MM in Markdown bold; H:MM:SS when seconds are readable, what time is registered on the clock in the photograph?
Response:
**9:13**
